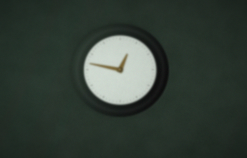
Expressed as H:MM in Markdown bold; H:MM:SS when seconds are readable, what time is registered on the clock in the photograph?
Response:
**12:47**
